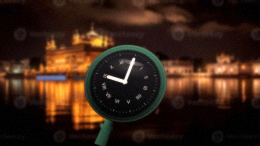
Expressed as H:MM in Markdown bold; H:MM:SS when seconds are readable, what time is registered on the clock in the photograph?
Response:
**9:00**
